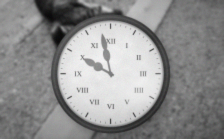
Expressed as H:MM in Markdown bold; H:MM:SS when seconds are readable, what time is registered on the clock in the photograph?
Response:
**9:58**
